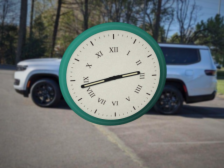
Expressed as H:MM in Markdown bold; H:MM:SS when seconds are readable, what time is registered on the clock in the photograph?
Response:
**2:43**
